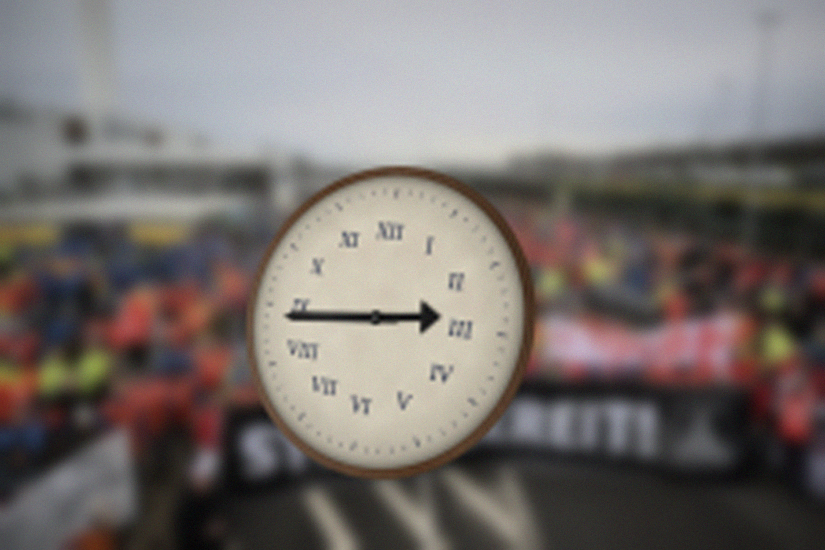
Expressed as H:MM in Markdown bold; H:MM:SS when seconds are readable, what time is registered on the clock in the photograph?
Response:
**2:44**
